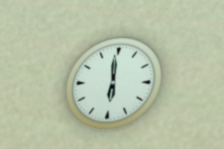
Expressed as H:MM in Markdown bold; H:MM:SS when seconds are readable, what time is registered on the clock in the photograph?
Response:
**5:59**
